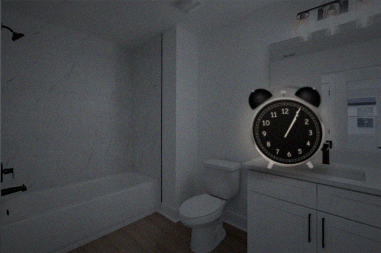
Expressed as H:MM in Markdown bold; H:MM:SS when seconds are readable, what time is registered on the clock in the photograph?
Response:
**1:05**
